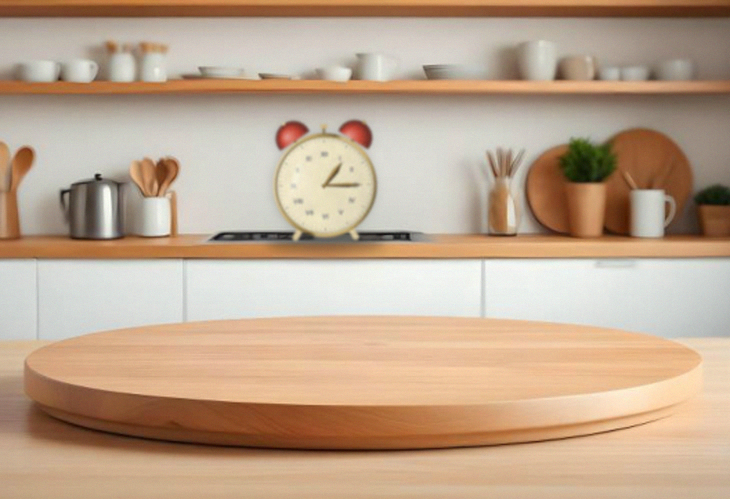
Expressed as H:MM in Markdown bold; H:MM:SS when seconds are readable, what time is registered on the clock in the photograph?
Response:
**1:15**
